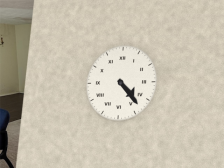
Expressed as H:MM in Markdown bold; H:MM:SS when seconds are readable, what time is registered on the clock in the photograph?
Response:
**4:23**
